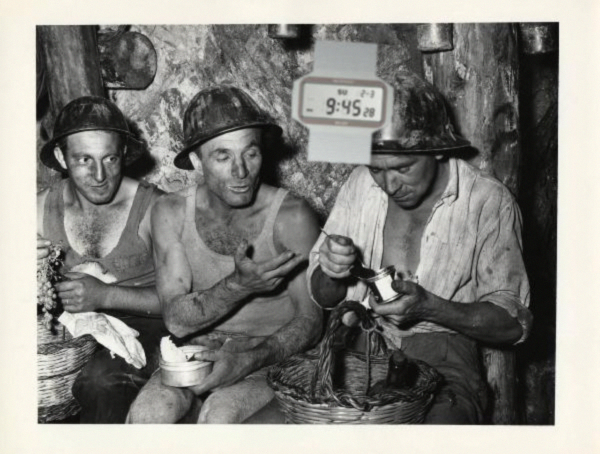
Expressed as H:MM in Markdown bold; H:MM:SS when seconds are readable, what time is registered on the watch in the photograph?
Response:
**9:45**
